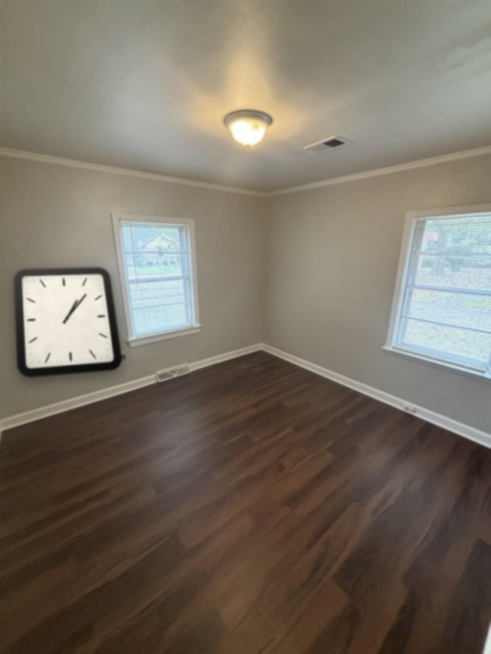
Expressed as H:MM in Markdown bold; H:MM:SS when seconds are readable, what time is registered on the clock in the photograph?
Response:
**1:07**
